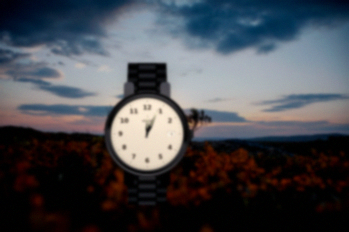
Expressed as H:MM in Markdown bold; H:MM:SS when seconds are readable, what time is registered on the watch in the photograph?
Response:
**12:04**
